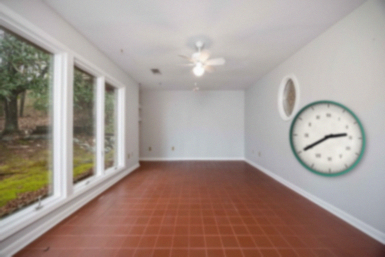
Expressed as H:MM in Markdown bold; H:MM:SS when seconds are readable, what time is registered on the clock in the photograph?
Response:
**2:40**
